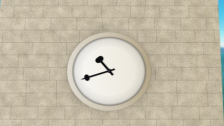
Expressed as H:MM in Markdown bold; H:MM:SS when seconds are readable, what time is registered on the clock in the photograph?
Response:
**10:42**
